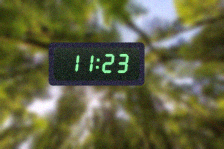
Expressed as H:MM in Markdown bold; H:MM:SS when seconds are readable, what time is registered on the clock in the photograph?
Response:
**11:23**
